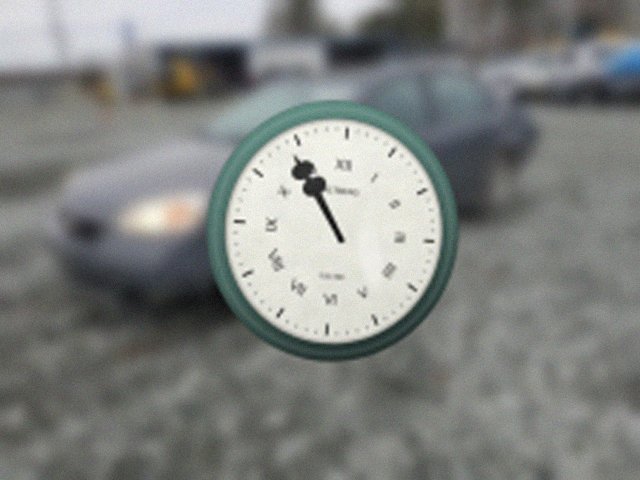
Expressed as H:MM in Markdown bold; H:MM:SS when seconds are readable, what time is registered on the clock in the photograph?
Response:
**10:54**
